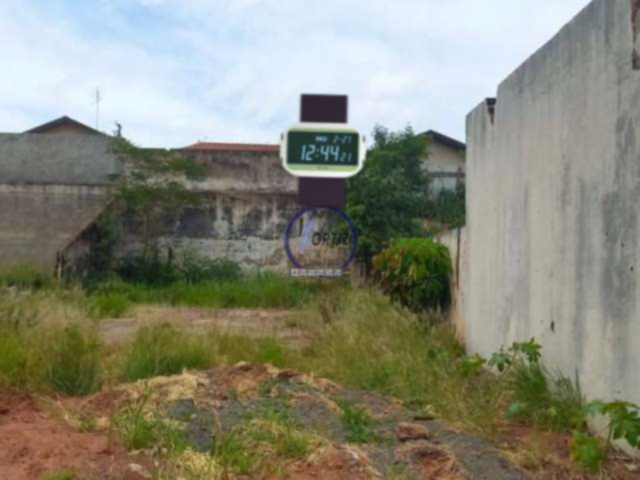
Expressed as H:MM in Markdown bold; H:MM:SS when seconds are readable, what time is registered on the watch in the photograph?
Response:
**12:44**
